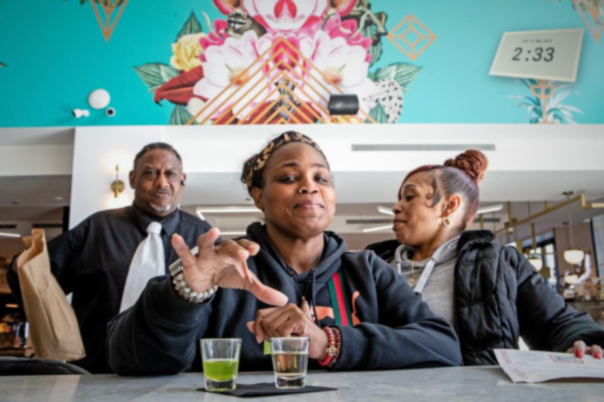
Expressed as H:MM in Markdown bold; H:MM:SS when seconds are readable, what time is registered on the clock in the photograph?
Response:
**2:33**
